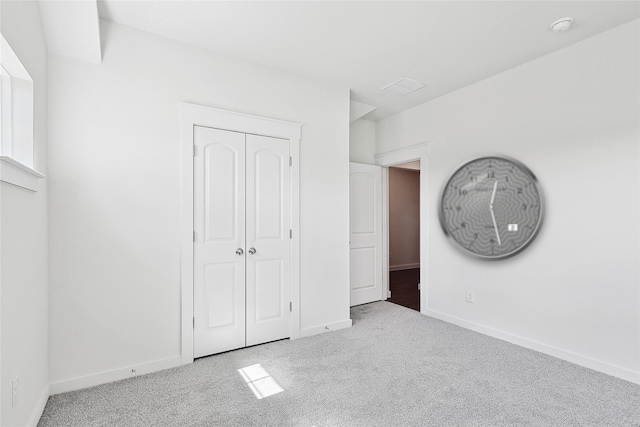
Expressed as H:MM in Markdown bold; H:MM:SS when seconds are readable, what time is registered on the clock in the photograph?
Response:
**12:28**
